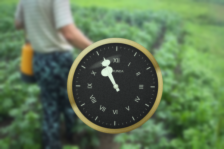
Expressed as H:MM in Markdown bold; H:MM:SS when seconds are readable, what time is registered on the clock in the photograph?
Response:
**10:56**
